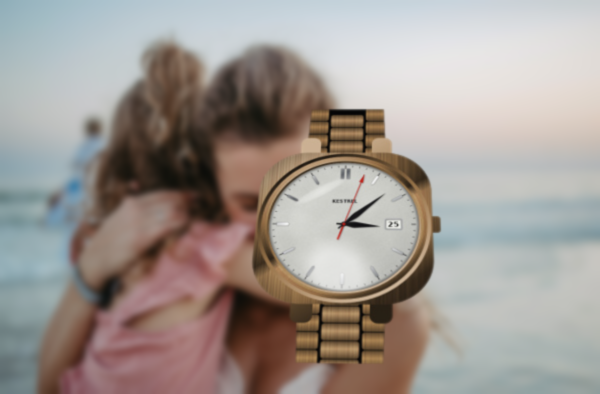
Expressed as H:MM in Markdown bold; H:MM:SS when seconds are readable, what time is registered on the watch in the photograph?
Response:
**3:08:03**
